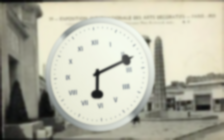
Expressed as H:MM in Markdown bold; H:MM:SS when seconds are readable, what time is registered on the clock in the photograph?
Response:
**6:12**
